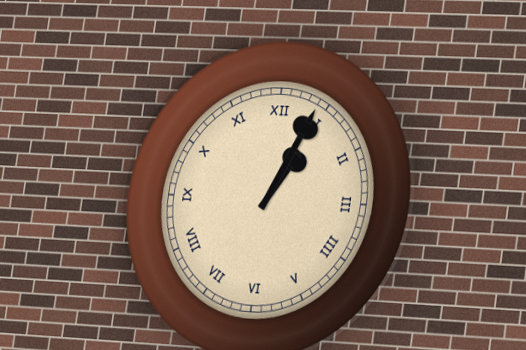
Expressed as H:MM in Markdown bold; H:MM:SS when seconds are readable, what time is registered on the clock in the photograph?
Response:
**1:04**
